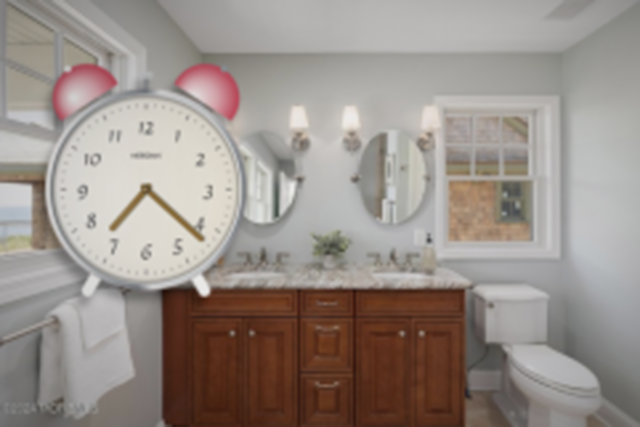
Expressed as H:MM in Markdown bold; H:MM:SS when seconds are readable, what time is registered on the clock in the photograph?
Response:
**7:22**
